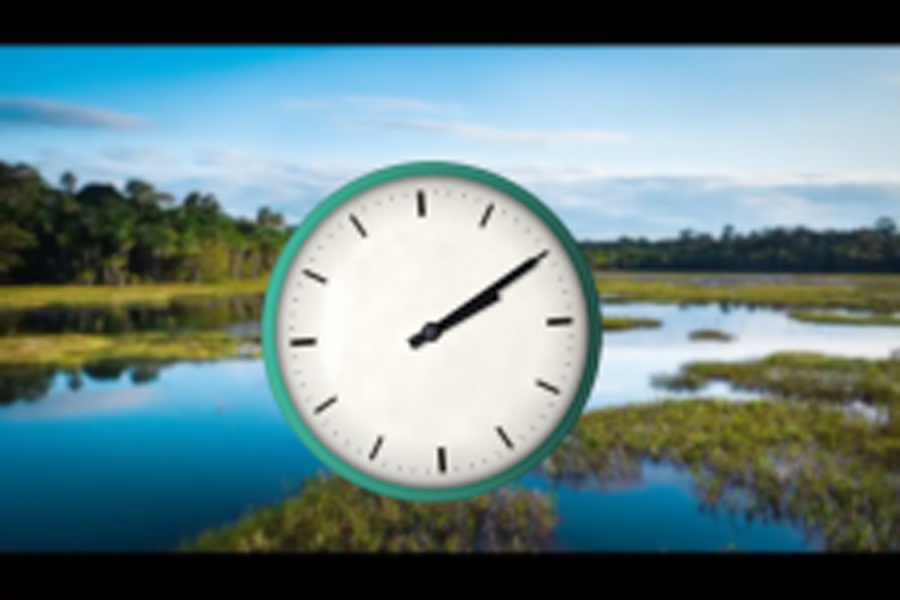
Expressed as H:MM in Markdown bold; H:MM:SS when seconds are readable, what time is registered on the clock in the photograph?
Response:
**2:10**
